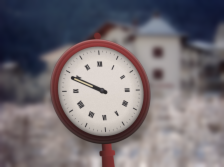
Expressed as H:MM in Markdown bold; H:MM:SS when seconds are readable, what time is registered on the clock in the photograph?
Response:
**9:49**
